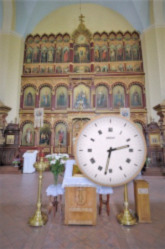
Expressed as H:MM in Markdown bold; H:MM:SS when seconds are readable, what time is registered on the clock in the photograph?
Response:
**2:32**
